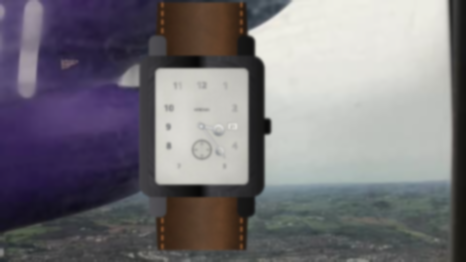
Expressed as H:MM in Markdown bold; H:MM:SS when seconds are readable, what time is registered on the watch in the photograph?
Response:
**3:24**
